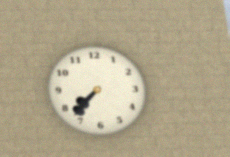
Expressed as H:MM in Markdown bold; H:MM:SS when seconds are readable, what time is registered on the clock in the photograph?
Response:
**7:37**
